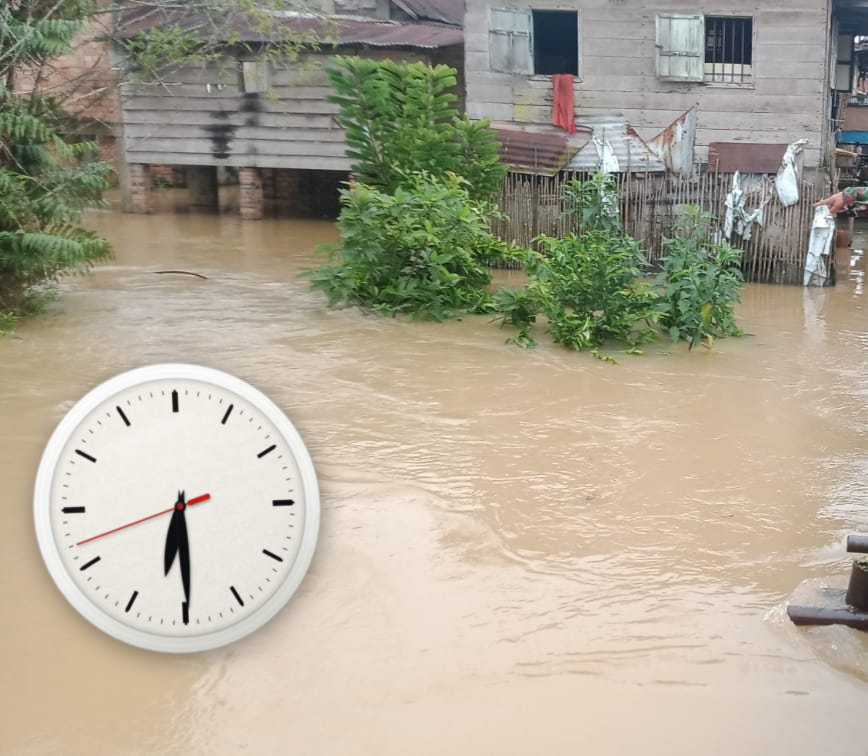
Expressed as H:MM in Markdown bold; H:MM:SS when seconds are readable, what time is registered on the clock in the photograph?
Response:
**6:29:42**
